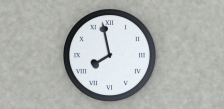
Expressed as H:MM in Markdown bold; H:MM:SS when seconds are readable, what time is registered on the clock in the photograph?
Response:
**7:58**
